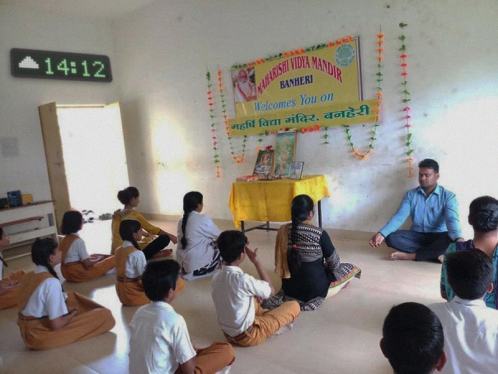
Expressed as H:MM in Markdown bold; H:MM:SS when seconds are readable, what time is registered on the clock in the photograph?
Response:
**14:12**
